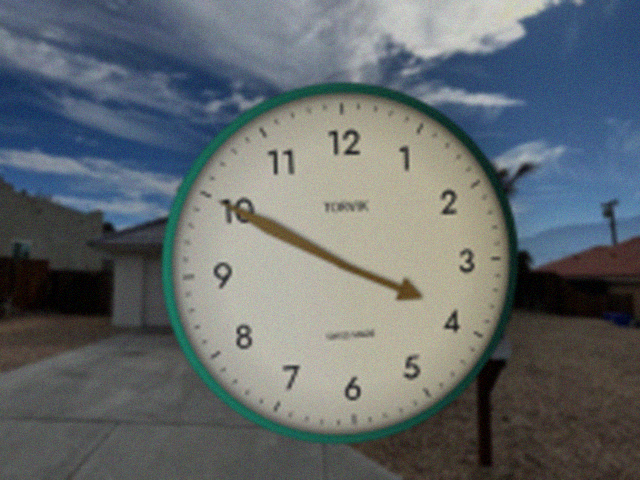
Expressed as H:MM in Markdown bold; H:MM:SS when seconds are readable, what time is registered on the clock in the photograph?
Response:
**3:50**
